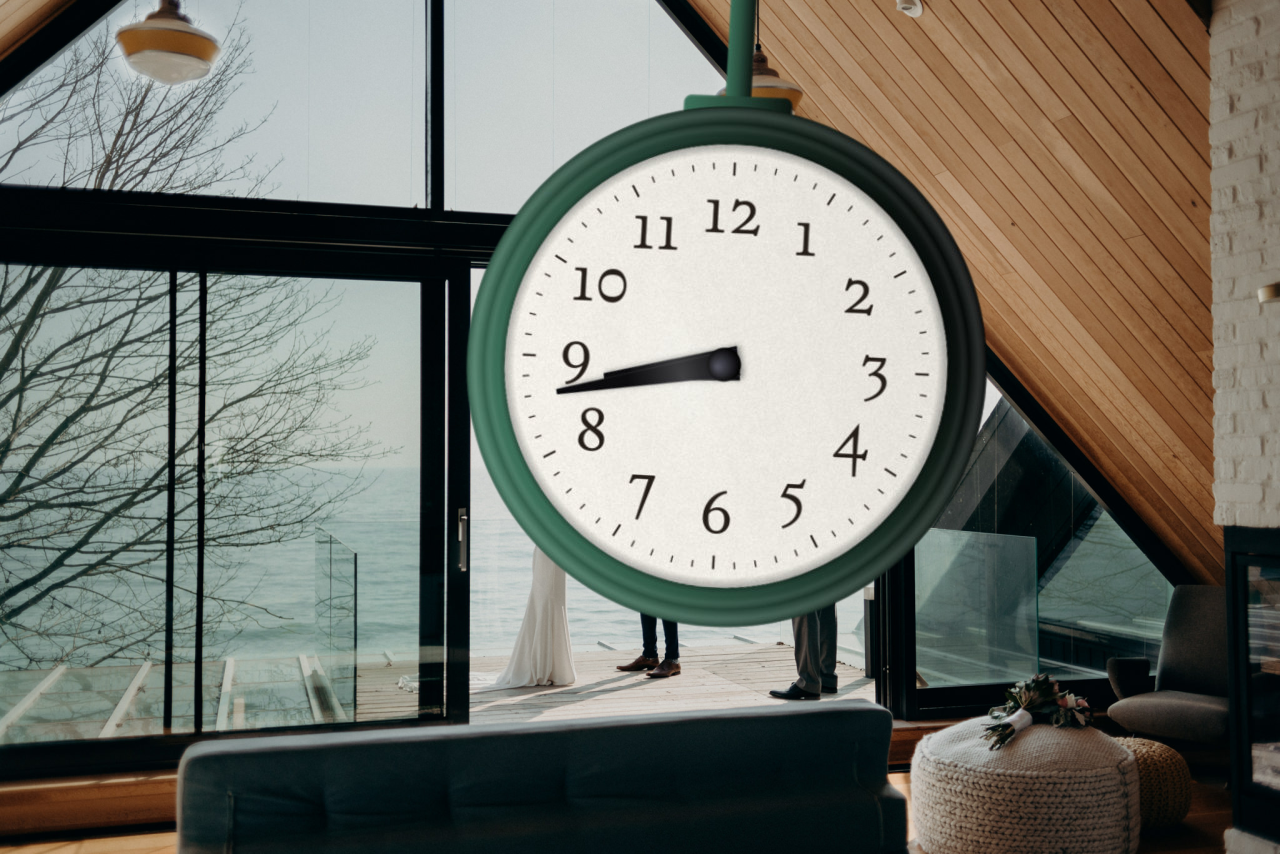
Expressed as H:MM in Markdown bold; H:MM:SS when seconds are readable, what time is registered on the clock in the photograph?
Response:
**8:43**
